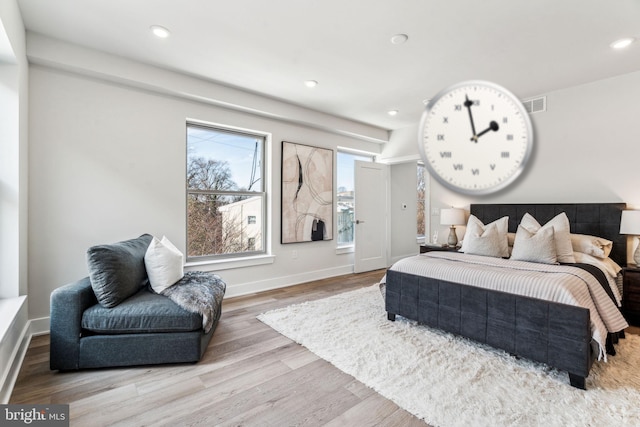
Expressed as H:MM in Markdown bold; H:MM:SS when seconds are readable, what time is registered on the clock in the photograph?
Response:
**1:58**
